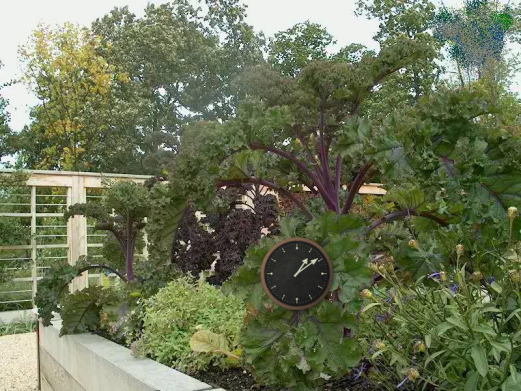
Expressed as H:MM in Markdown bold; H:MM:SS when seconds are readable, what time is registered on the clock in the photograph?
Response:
**1:09**
